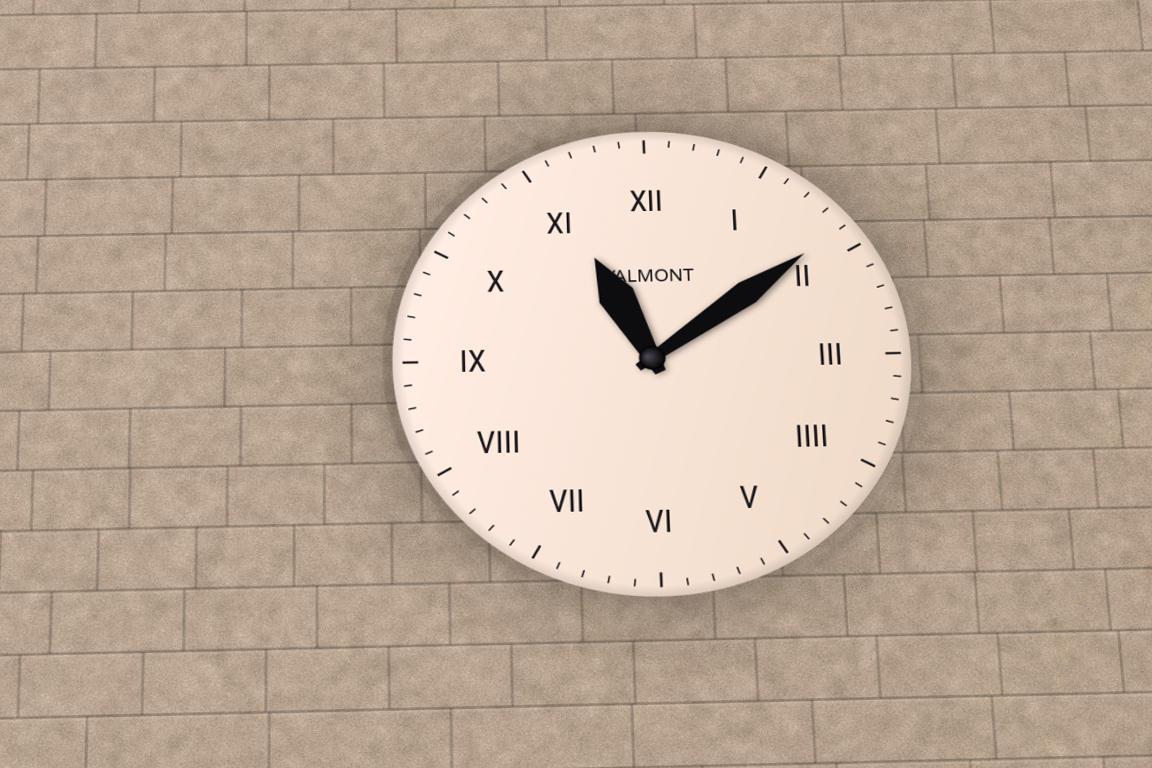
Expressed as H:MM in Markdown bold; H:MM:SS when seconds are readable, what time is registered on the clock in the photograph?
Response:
**11:09**
